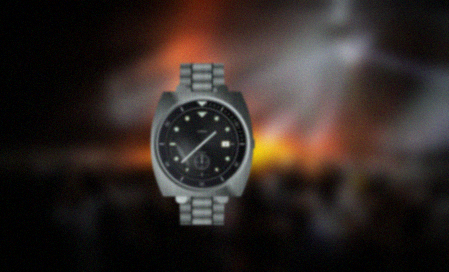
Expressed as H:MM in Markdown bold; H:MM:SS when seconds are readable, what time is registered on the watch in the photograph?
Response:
**1:38**
